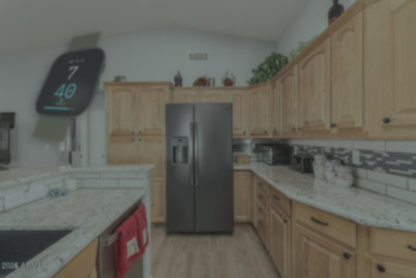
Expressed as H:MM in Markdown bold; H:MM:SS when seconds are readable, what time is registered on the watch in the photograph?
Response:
**7:40**
